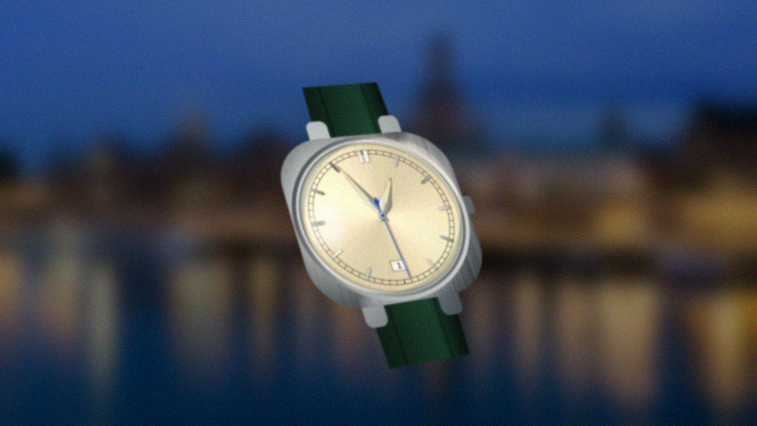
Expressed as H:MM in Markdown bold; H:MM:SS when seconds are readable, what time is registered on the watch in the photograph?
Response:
**12:55:29**
